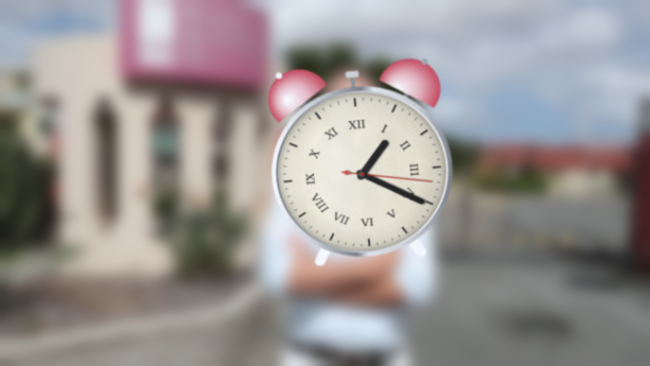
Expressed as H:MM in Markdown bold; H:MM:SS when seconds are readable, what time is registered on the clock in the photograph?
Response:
**1:20:17**
